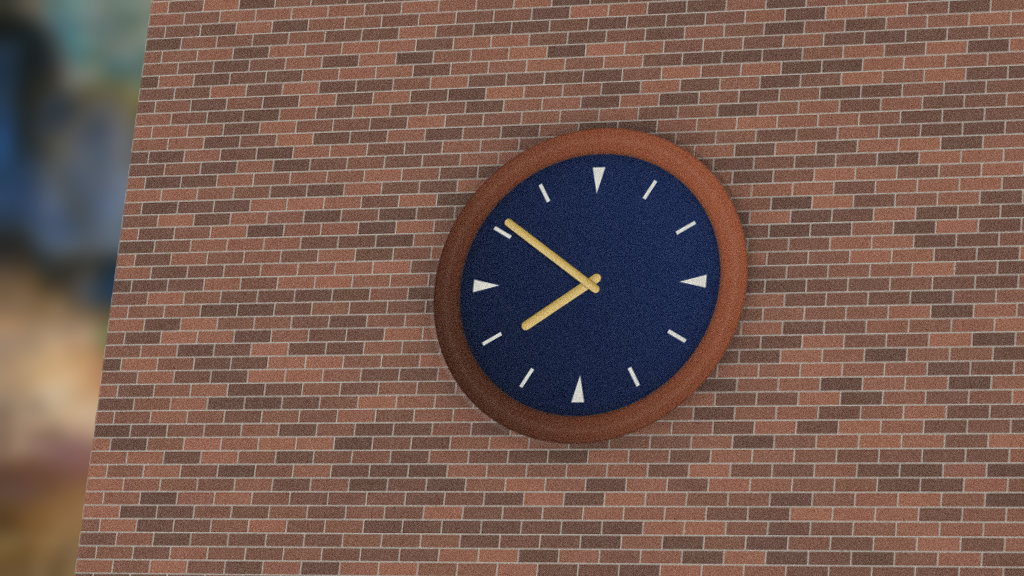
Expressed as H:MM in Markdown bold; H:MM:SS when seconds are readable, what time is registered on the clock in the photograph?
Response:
**7:51**
